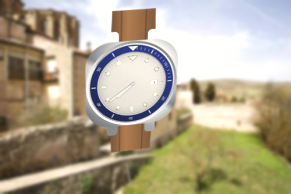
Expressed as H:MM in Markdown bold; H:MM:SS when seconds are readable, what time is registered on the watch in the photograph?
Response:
**7:39**
